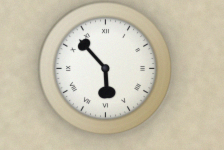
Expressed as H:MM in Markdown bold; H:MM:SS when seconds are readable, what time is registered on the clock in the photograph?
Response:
**5:53**
